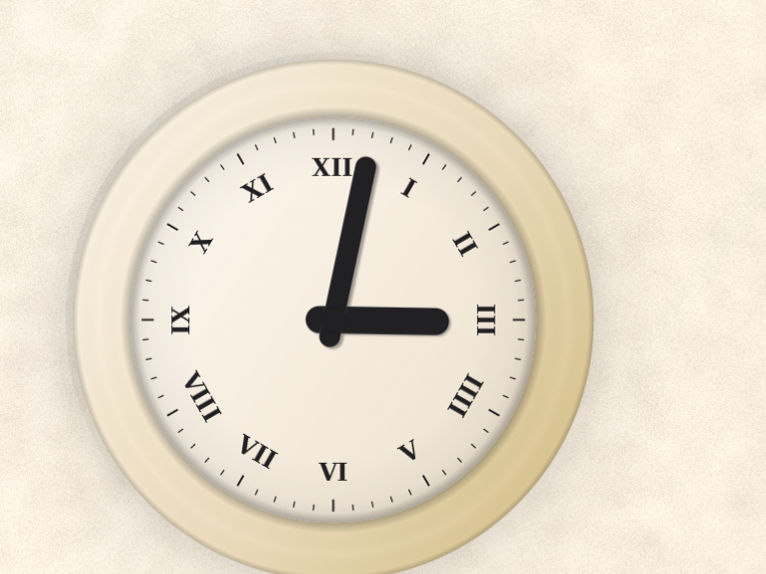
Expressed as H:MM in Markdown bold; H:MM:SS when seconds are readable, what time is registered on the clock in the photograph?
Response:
**3:02**
